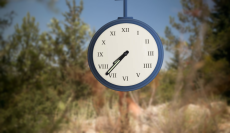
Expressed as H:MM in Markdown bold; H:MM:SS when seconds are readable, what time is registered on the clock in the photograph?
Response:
**7:37**
